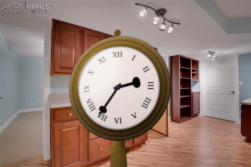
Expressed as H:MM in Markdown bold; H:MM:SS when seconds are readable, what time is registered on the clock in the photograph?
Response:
**2:36**
